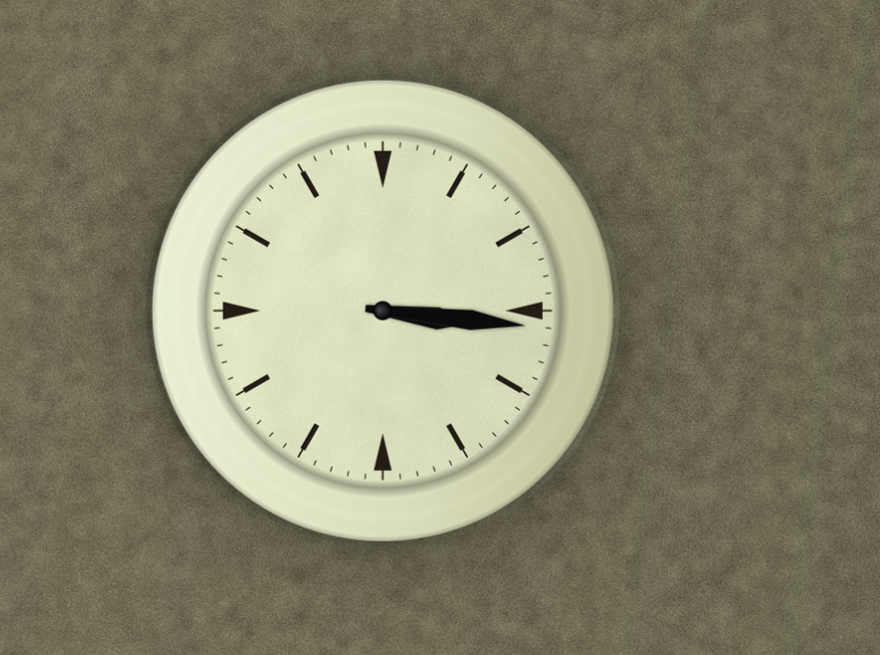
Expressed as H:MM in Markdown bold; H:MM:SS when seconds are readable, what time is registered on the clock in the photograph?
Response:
**3:16**
